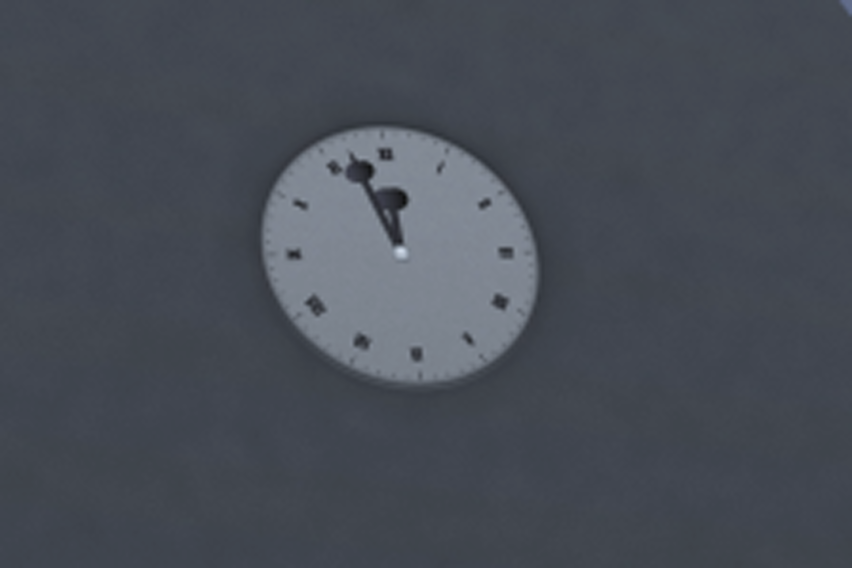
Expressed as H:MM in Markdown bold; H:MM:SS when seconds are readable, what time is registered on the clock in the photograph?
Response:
**11:57**
